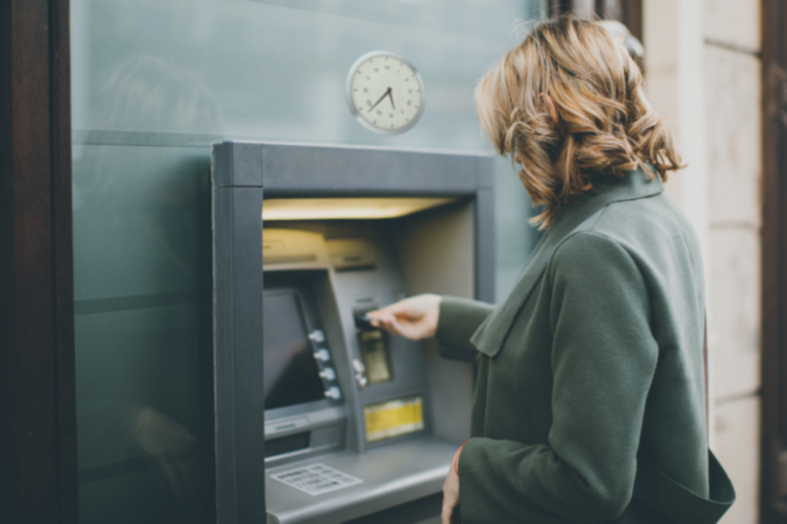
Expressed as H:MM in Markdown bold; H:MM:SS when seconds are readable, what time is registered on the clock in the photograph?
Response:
**5:38**
